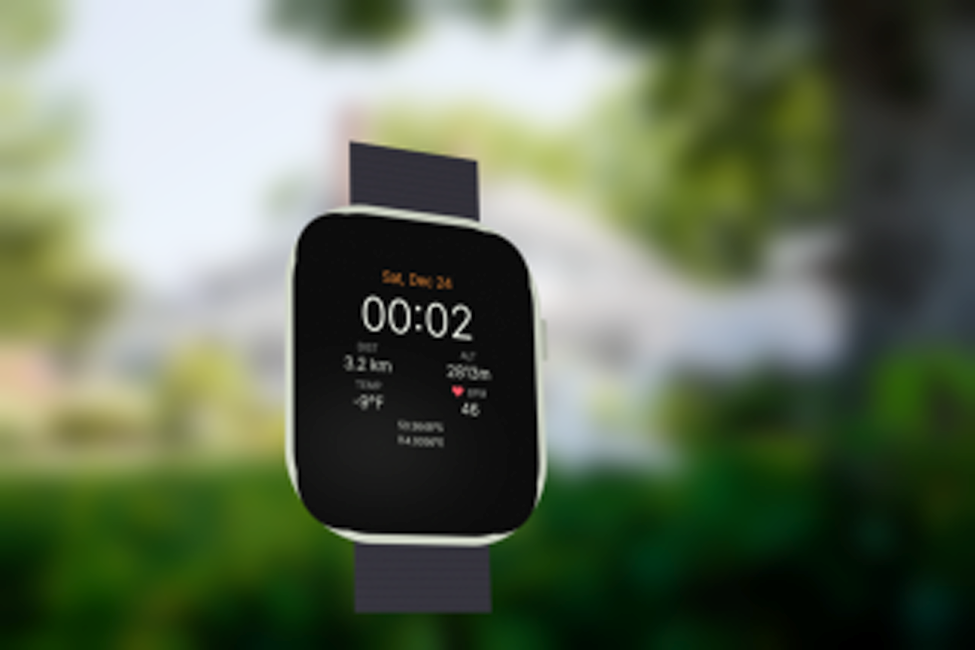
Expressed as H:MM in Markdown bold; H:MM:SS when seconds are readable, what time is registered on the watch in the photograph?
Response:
**0:02**
